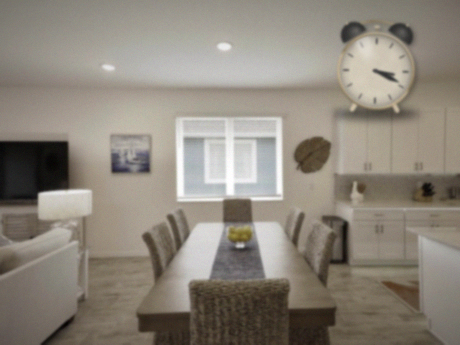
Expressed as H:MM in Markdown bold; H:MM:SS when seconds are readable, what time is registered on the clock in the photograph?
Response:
**3:19**
